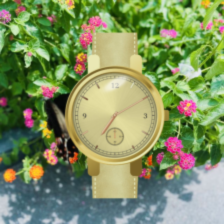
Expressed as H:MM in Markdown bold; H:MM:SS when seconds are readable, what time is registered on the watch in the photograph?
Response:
**7:10**
